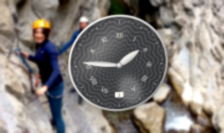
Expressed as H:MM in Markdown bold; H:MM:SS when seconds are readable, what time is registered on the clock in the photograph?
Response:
**1:46**
